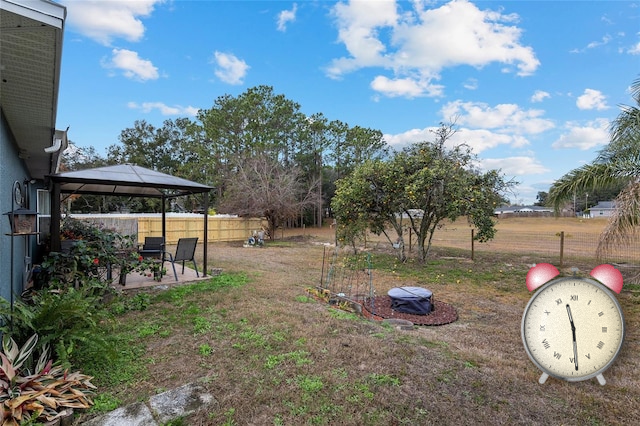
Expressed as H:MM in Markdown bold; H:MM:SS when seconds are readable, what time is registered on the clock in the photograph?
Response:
**11:29**
